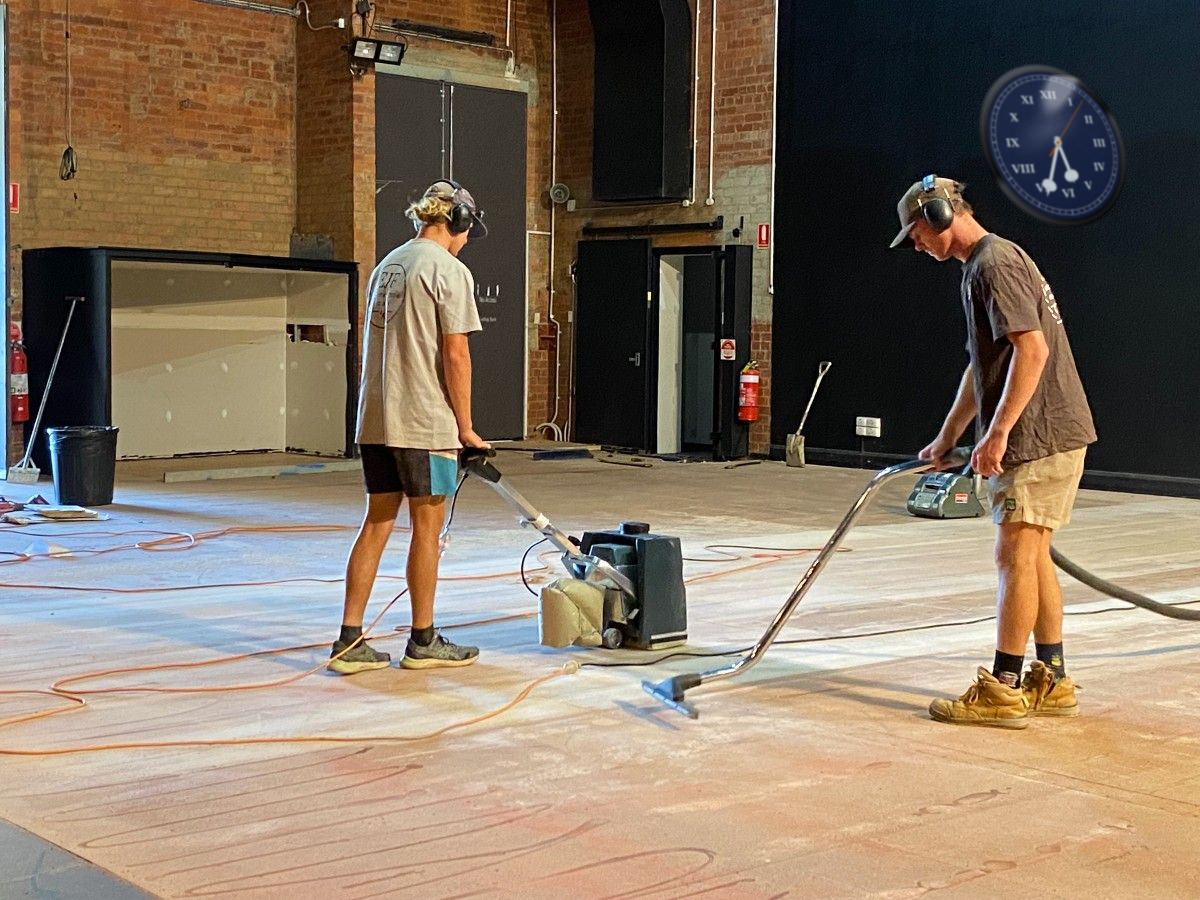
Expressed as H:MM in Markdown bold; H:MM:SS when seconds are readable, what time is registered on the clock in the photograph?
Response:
**5:34:07**
